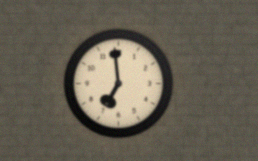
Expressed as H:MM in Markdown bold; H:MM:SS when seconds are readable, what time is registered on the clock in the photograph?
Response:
**6:59**
